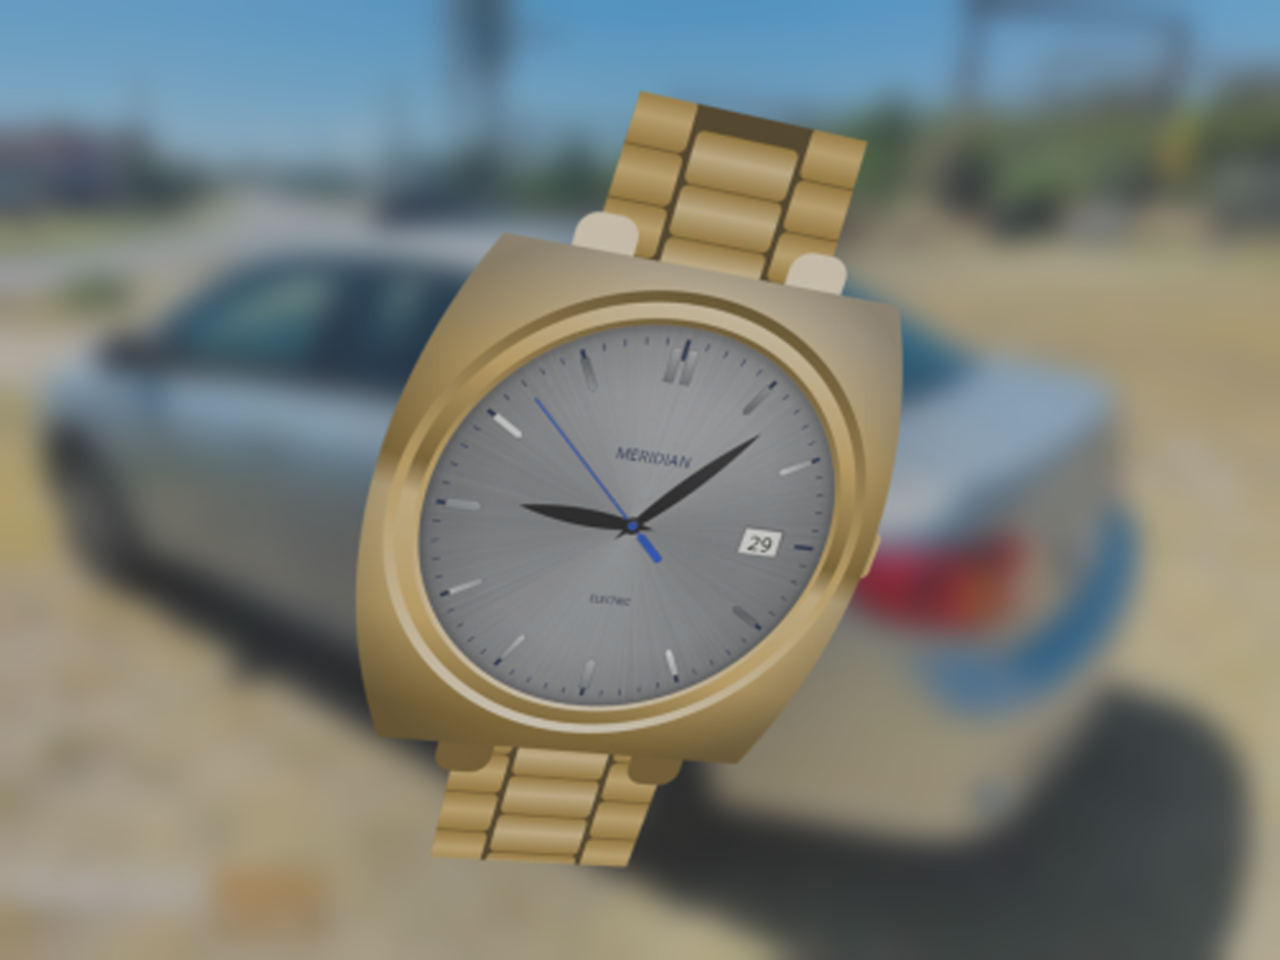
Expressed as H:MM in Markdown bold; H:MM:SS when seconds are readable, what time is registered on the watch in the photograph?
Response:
**9:06:52**
